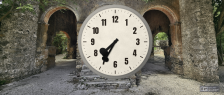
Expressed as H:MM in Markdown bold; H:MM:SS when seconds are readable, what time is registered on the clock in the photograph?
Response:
**7:35**
